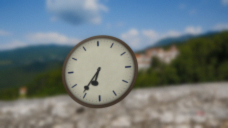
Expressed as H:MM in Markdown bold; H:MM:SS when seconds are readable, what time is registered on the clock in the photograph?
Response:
**6:36**
